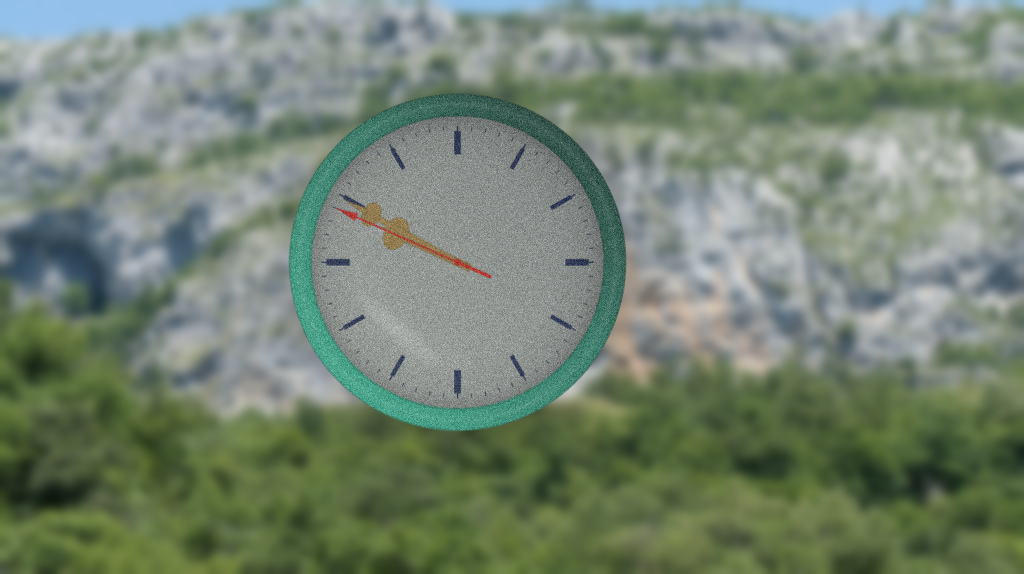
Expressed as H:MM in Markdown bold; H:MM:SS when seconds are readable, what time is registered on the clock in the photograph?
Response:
**9:49:49**
